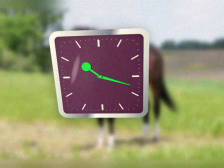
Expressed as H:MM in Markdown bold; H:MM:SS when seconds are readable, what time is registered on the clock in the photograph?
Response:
**10:18**
